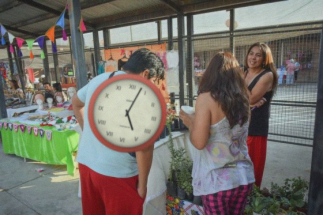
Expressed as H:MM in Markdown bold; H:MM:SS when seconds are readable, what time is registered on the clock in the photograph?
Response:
**5:03**
